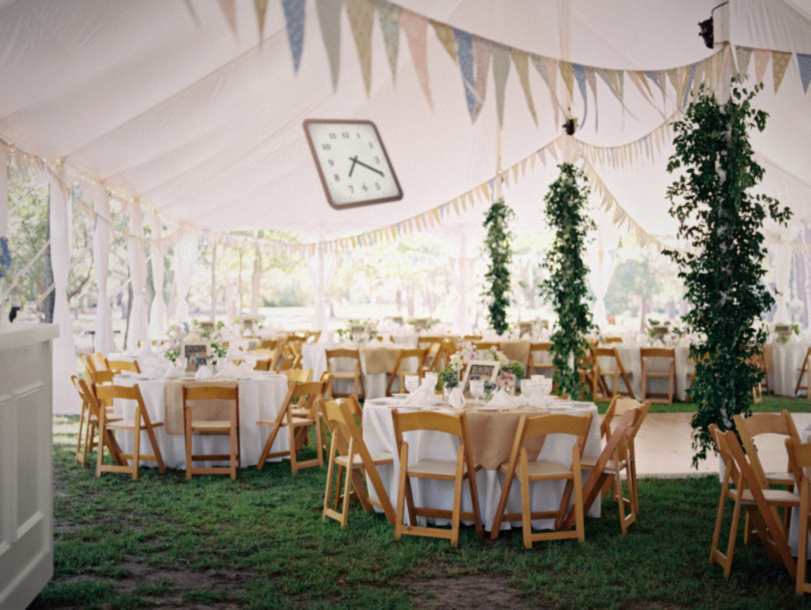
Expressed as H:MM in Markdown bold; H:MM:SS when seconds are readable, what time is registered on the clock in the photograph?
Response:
**7:20**
